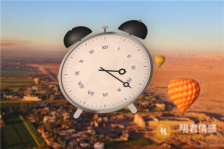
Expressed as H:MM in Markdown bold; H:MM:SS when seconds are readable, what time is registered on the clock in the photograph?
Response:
**3:22**
